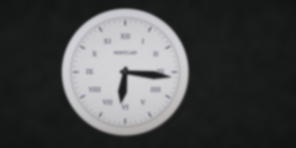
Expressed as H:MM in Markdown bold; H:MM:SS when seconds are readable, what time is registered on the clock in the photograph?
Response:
**6:16**
